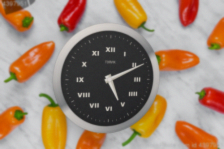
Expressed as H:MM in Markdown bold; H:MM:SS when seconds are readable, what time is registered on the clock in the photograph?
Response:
**5:11**
